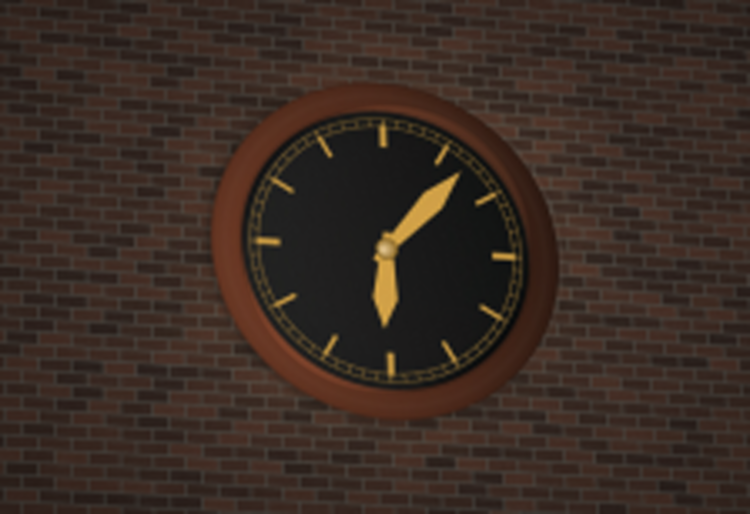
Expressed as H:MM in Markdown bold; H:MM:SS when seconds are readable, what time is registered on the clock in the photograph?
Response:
**6:07**
